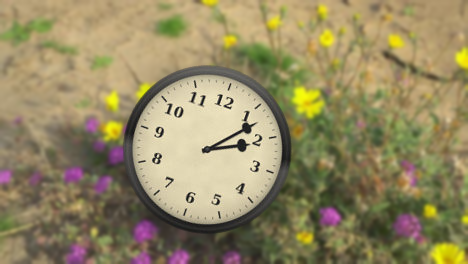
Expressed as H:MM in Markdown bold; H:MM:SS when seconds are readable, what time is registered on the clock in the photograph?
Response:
**2:07**
